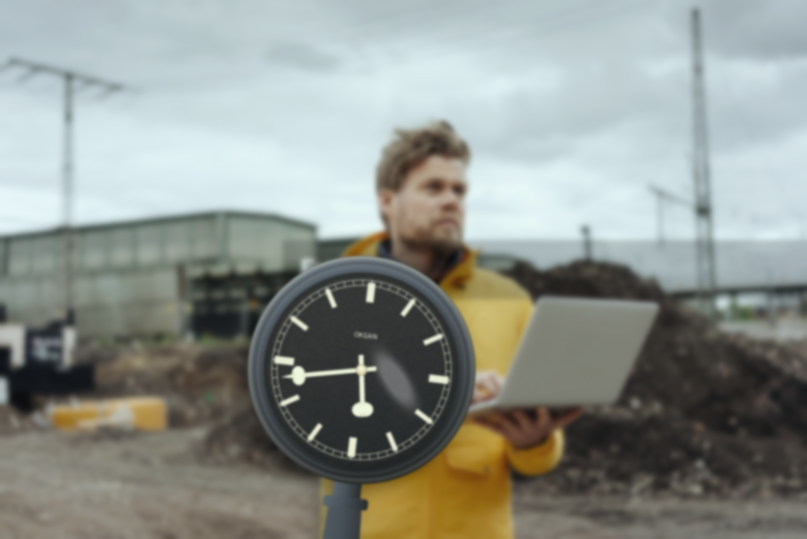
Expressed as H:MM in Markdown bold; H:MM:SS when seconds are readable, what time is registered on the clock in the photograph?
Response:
**5:43**
